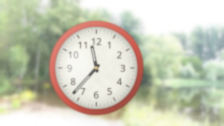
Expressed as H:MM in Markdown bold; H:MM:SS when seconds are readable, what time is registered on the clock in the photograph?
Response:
**11:37**
